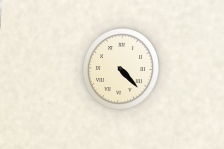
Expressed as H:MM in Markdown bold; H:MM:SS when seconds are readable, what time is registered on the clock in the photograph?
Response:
**4:22**
